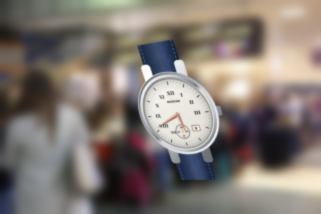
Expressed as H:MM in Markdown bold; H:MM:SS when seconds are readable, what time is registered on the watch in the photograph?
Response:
**5:41**
